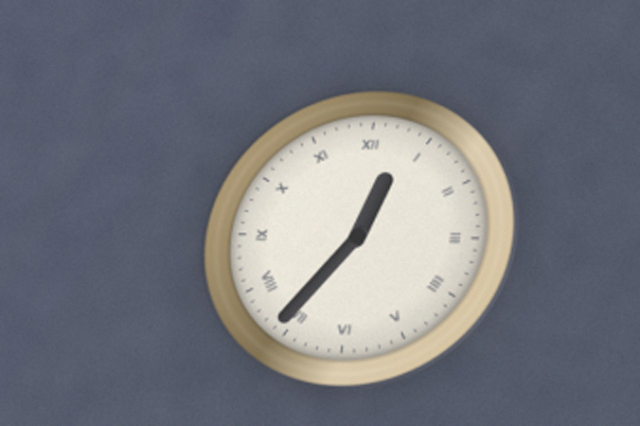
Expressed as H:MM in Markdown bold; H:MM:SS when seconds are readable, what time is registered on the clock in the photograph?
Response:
**12:36**
